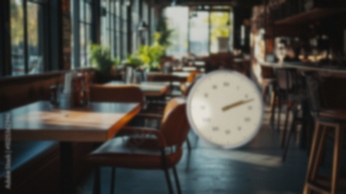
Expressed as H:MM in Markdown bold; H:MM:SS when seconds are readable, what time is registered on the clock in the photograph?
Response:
**2:12**
